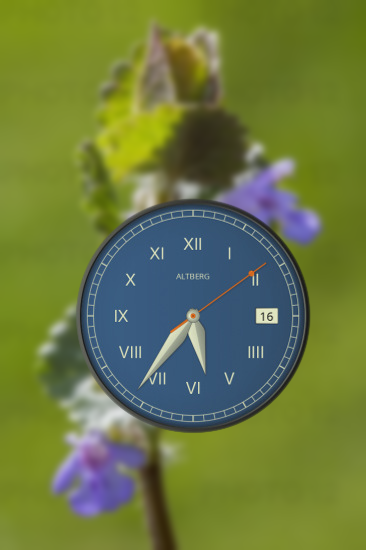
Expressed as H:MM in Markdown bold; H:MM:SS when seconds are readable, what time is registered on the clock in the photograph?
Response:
**5:36:09**
